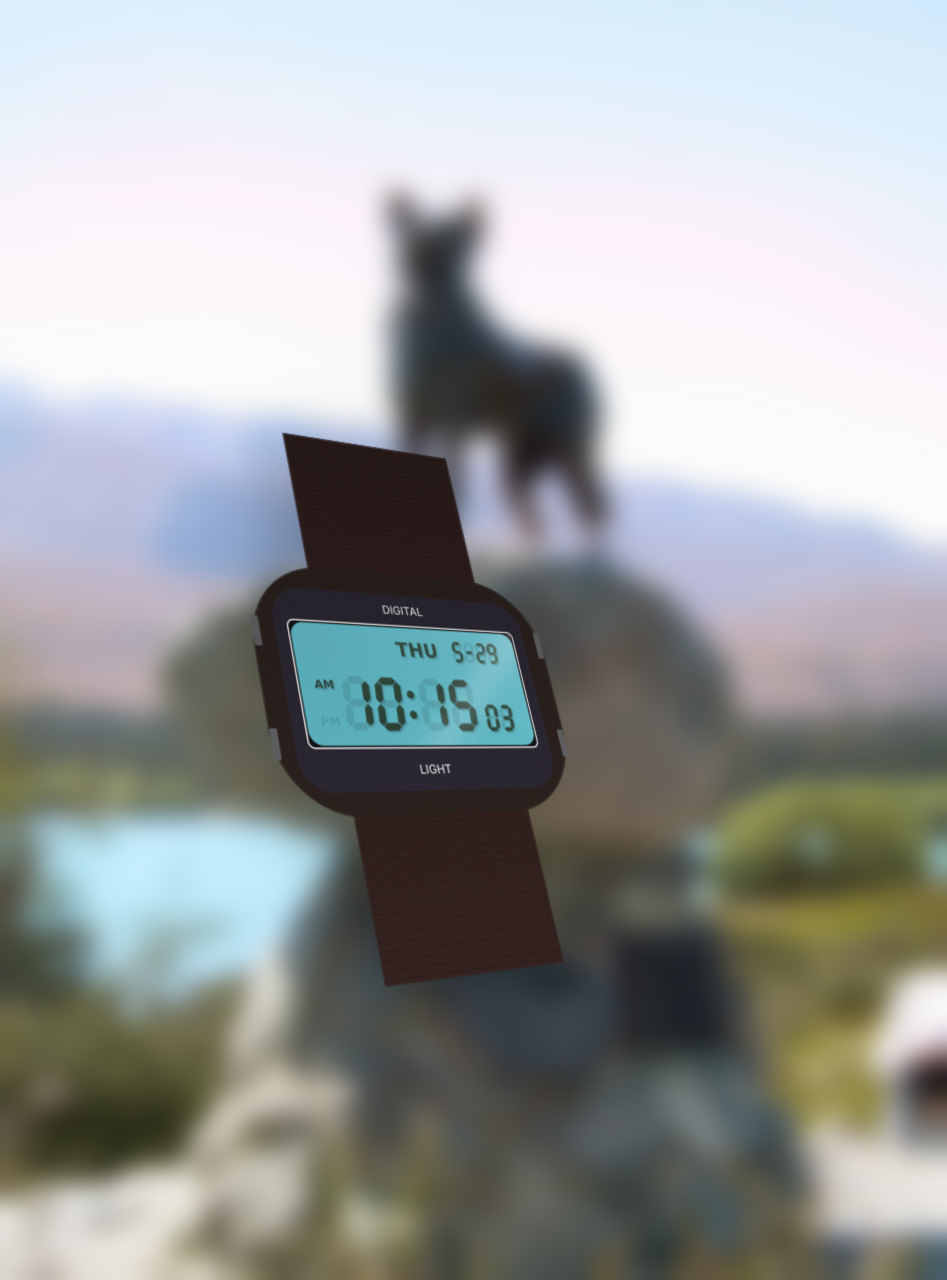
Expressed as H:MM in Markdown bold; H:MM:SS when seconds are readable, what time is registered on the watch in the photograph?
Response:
**10:15:03**
